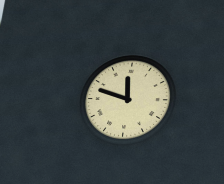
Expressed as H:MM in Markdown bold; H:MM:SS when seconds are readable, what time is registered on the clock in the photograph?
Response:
**11:48**
